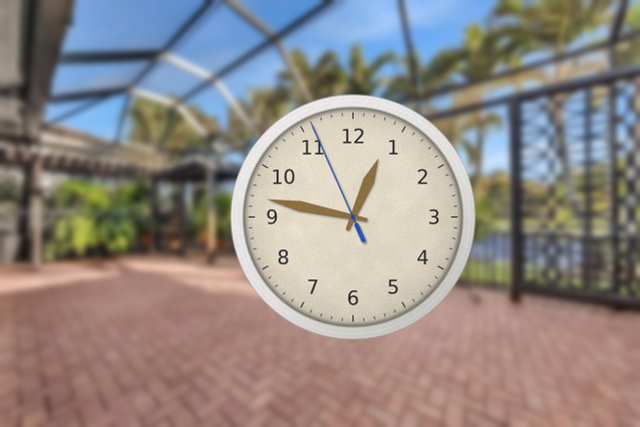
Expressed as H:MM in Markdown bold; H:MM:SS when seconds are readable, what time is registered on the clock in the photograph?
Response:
**12:46:56**
